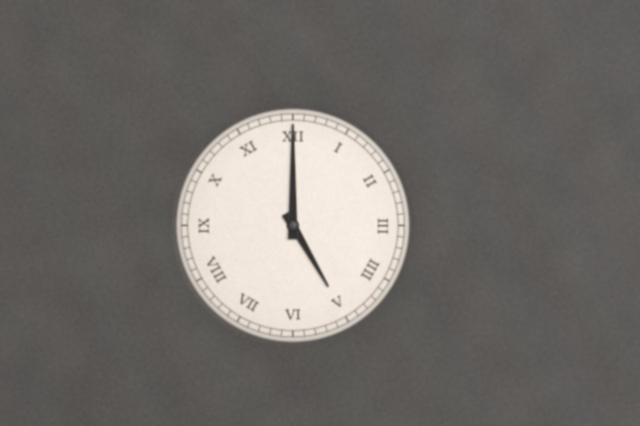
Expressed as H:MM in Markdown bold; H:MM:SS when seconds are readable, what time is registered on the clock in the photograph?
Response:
**5:00**
